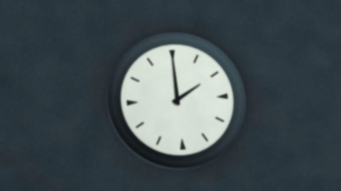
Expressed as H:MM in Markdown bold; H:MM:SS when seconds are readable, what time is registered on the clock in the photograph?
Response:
**2:00**
